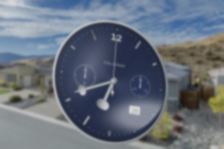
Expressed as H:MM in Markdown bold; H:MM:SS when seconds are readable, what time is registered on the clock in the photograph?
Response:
**6:41**
